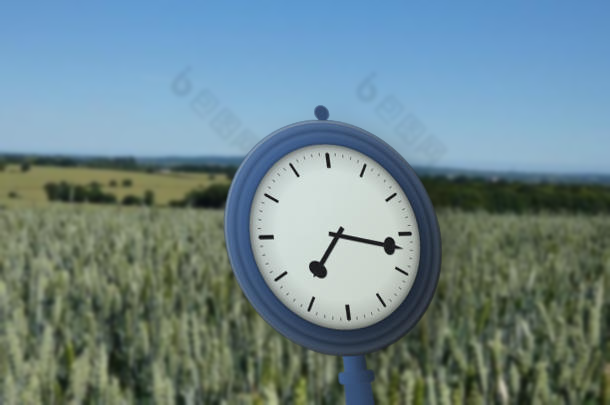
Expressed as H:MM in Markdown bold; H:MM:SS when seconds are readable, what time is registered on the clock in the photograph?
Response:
**7:17**
